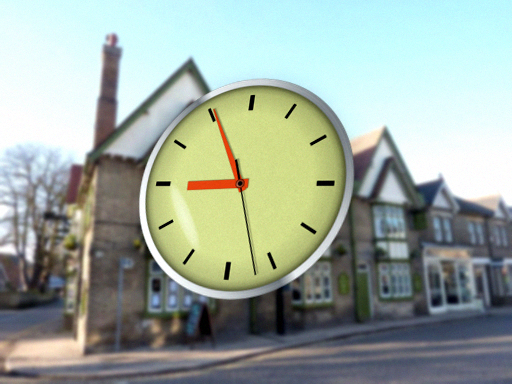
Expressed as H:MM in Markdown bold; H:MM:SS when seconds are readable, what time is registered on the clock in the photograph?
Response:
**8:55:27**
